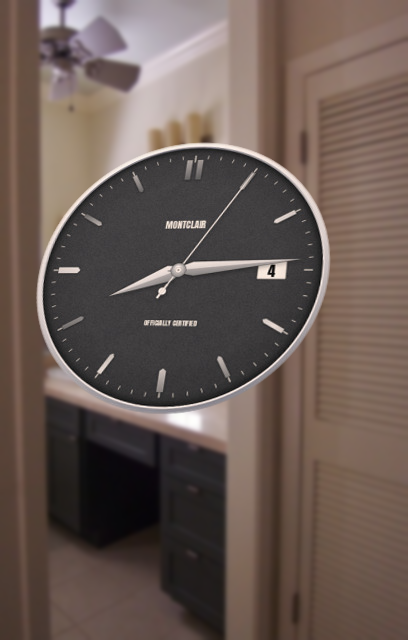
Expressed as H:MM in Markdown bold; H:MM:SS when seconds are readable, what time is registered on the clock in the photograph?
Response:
**8:14:05**
